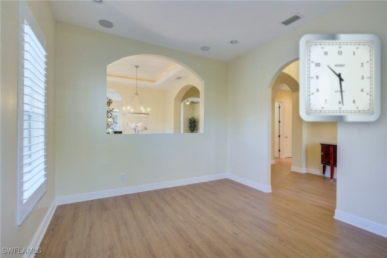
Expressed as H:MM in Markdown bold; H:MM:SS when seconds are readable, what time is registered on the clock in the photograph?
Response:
**10:29**
